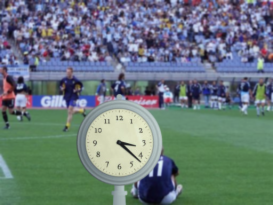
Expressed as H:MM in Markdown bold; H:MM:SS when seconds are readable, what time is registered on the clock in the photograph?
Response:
**3:22**
